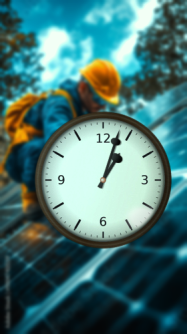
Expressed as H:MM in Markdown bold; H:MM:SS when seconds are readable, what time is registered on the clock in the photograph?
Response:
**1:03**
